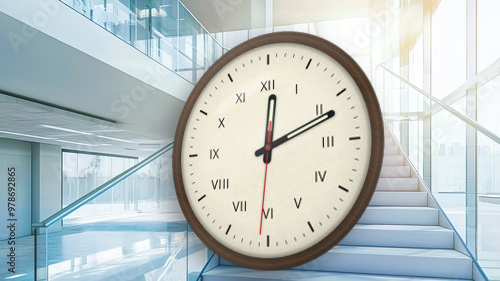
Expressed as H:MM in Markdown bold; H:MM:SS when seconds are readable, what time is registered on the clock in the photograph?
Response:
**12:11:31**
